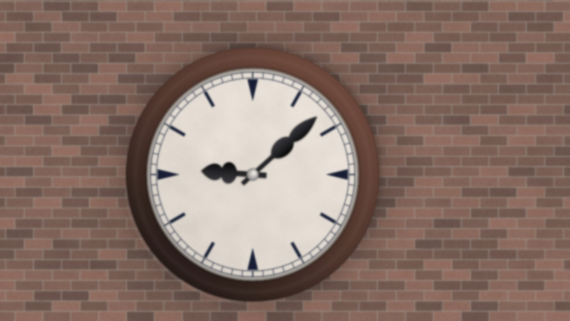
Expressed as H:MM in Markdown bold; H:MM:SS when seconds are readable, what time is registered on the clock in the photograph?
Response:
**9:08**
